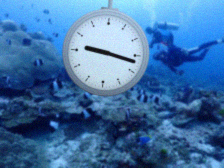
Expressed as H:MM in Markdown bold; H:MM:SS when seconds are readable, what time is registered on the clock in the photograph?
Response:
**9:17**
